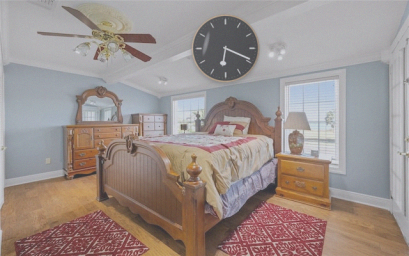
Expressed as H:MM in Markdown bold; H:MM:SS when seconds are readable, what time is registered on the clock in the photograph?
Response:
**6:19**
